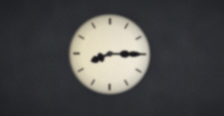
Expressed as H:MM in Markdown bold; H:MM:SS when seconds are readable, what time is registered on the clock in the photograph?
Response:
**8:15**
